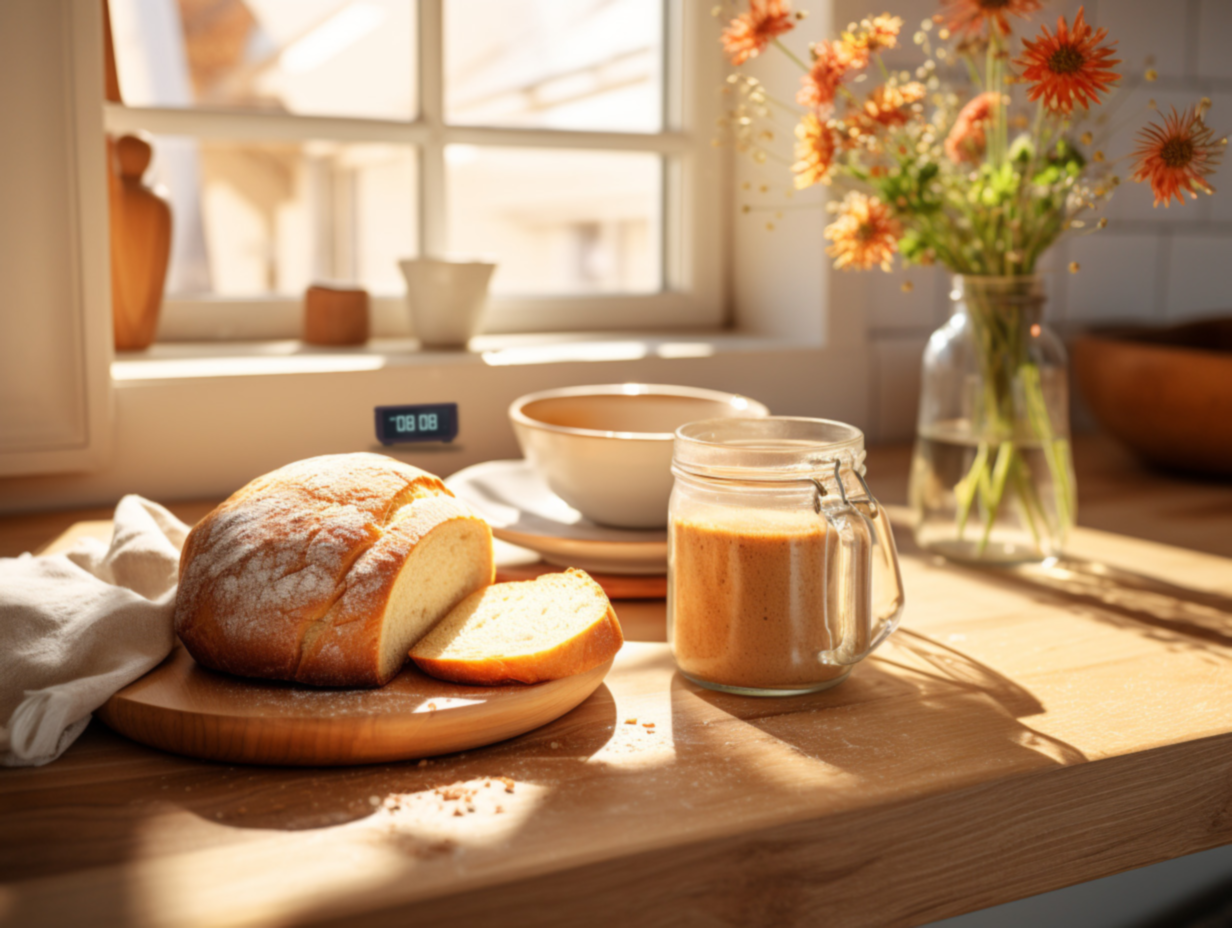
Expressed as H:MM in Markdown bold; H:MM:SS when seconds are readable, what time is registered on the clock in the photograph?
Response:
**8:08**
